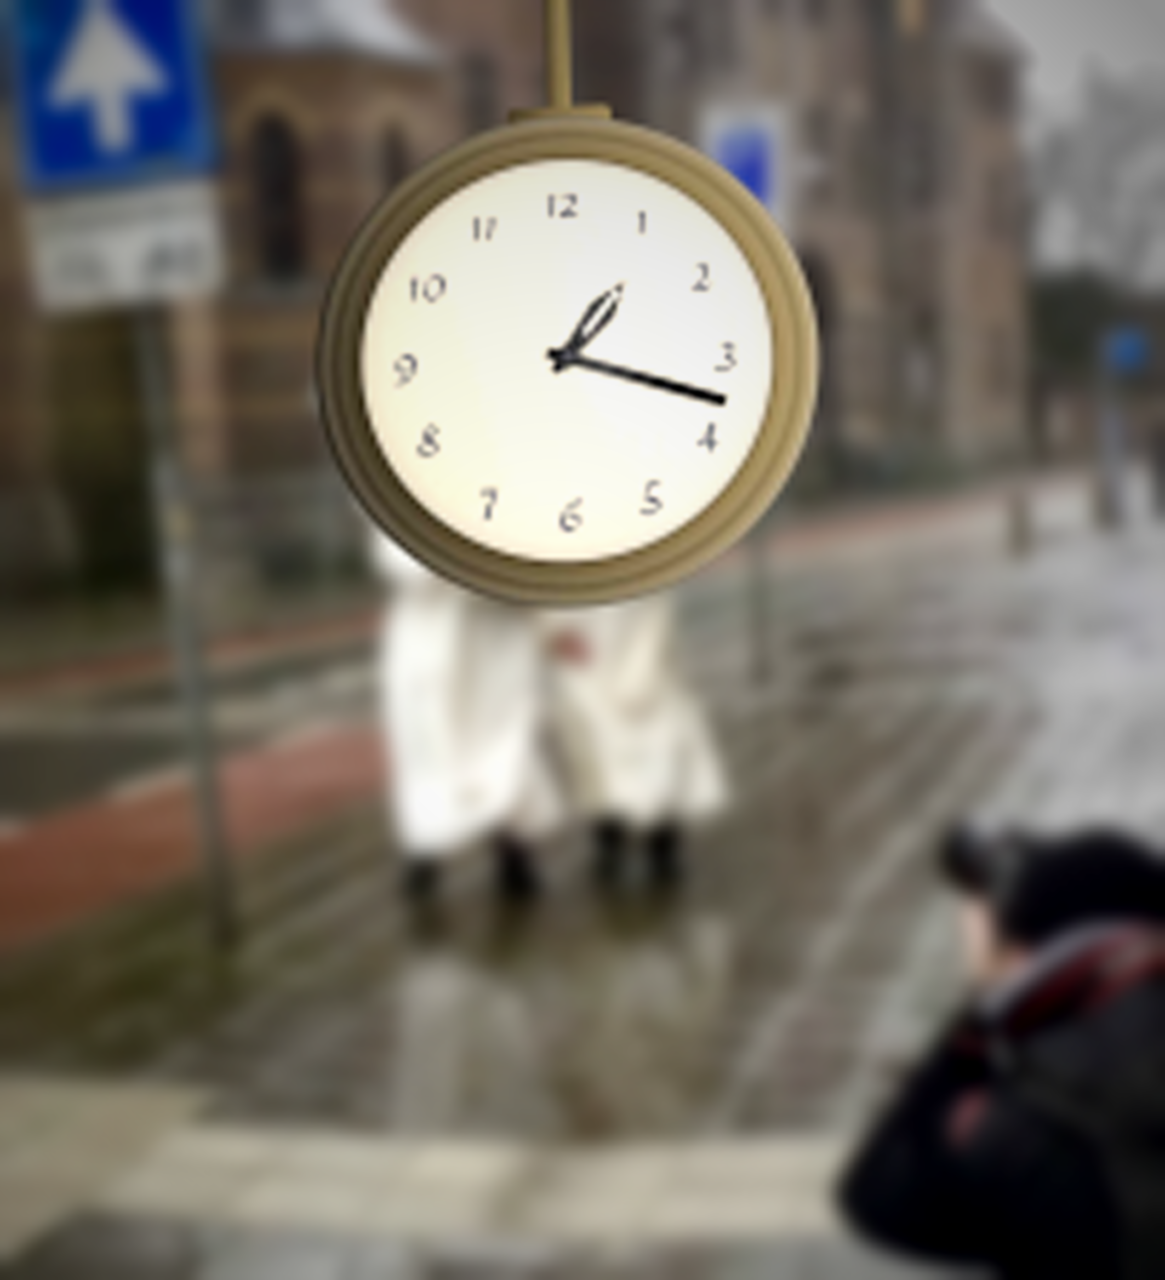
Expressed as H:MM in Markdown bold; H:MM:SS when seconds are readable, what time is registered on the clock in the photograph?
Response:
**1:18**
